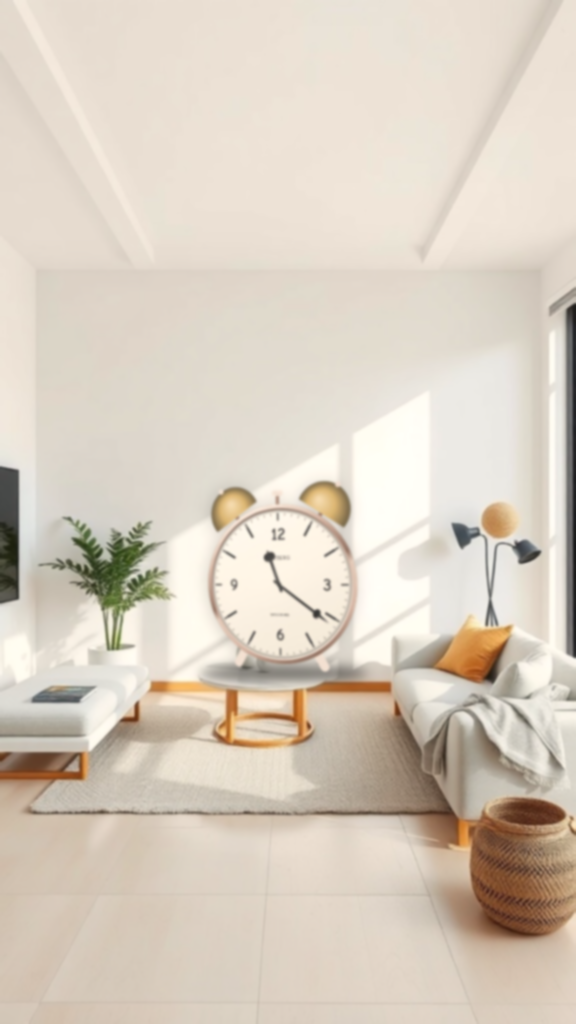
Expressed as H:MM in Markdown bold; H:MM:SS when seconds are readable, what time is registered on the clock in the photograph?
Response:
**11:21**
